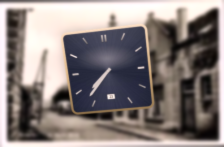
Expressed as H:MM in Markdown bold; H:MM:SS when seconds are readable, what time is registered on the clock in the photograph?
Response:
**7:37**
